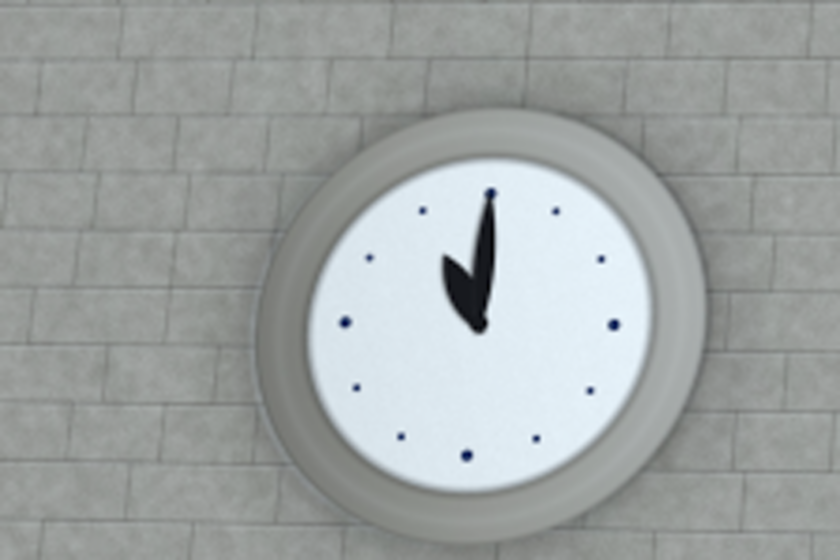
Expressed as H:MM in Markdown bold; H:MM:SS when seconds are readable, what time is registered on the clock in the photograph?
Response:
**11:00**
